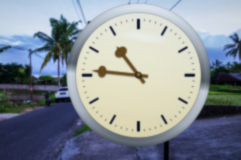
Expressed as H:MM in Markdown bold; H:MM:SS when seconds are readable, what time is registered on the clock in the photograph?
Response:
**10:46**
